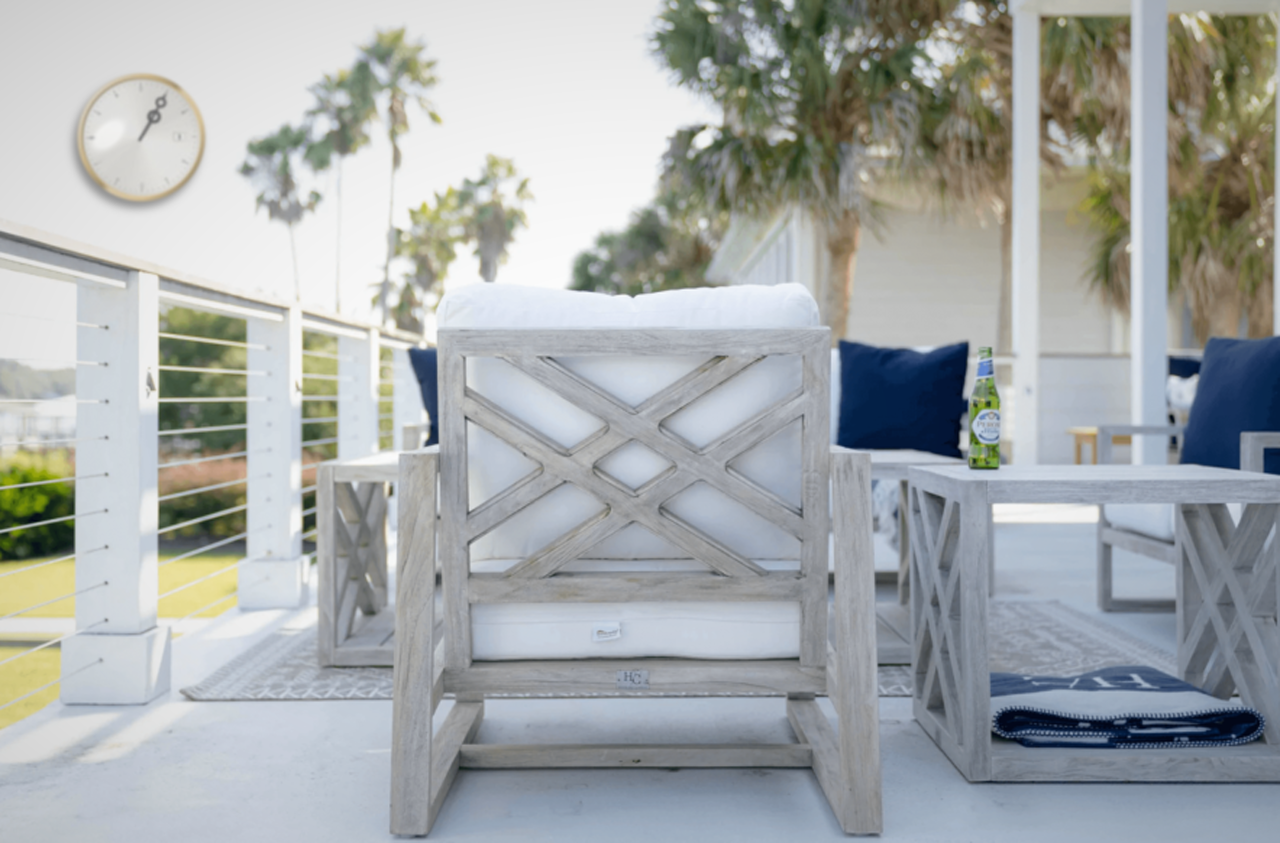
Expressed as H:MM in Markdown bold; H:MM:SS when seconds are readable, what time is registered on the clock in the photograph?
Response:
**1:05**
